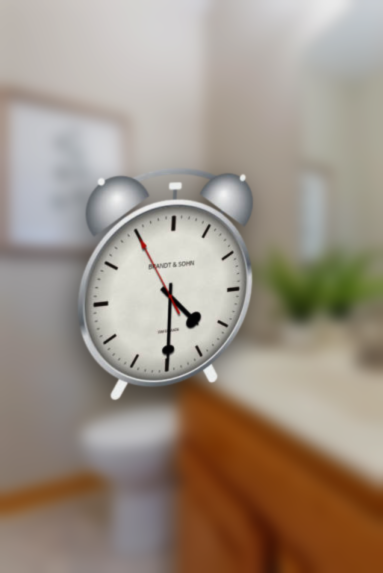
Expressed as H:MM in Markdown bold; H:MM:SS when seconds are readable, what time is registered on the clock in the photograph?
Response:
**4:29:55**
